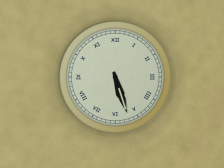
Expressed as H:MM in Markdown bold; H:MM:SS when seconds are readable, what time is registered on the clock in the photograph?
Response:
**5:27**
